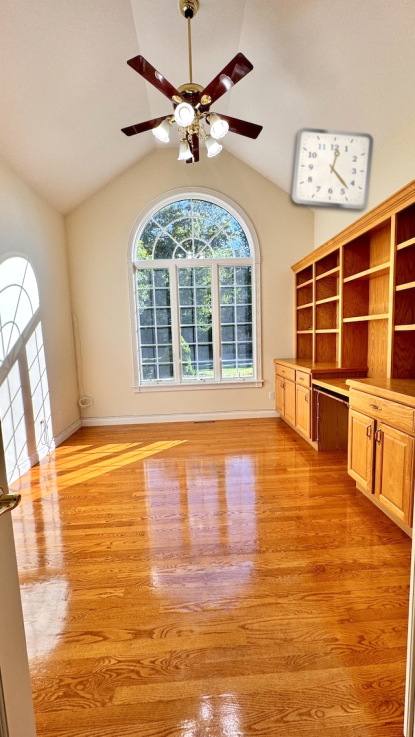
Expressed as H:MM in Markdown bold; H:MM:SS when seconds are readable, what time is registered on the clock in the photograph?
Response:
**12:23**
